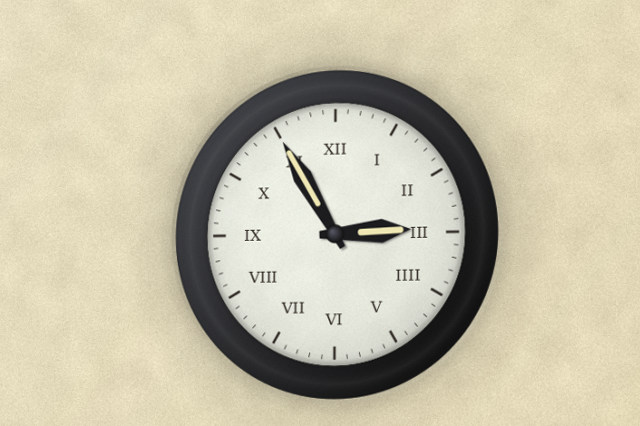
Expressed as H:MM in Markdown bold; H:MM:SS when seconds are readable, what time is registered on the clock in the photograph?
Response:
**2:55**
